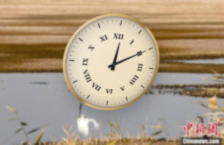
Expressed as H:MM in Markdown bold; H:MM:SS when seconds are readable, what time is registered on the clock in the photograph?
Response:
**12:10**
